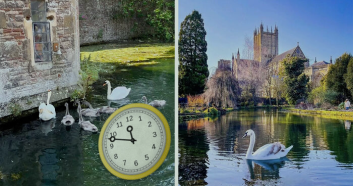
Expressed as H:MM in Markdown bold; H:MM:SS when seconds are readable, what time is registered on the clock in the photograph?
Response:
**11:48**
